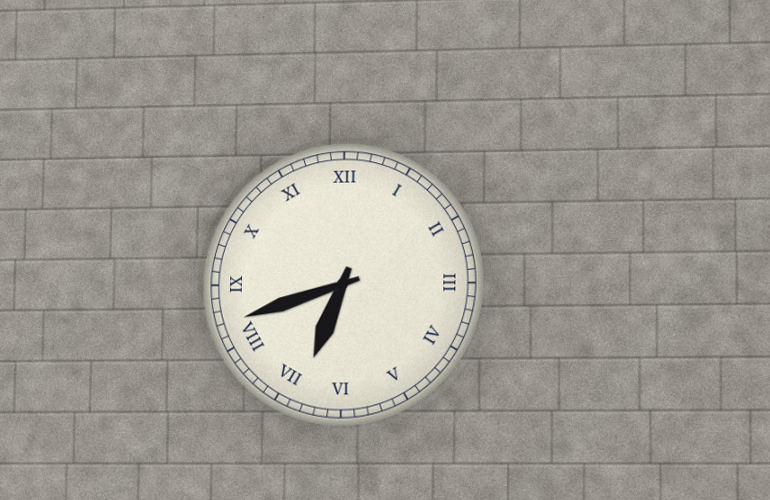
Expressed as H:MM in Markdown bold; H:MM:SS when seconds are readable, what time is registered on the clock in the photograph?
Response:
**6:42**
